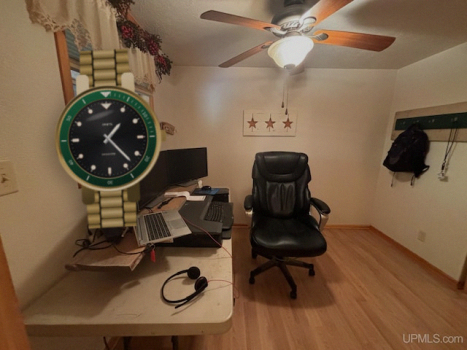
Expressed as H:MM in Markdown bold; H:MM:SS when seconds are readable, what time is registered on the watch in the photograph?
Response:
**1:23**
